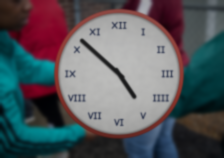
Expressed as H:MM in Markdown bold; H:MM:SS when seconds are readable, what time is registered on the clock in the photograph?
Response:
**4:52**
